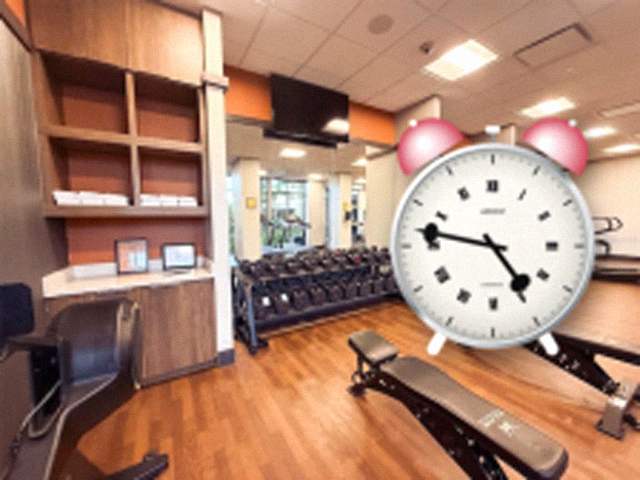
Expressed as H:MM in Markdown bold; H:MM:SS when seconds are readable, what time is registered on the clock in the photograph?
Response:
**4:47**
